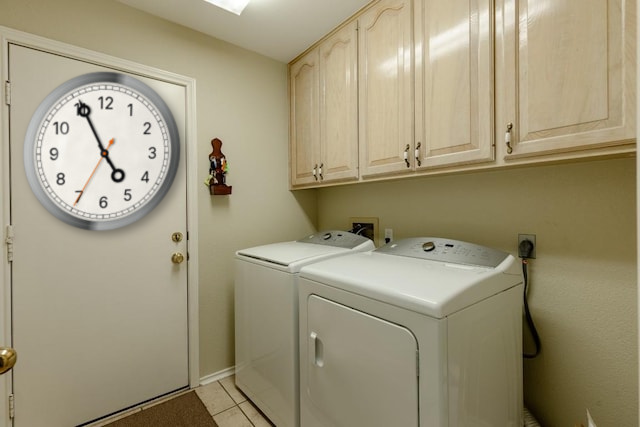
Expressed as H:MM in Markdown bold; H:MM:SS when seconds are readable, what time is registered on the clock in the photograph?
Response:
**4:55:35**
